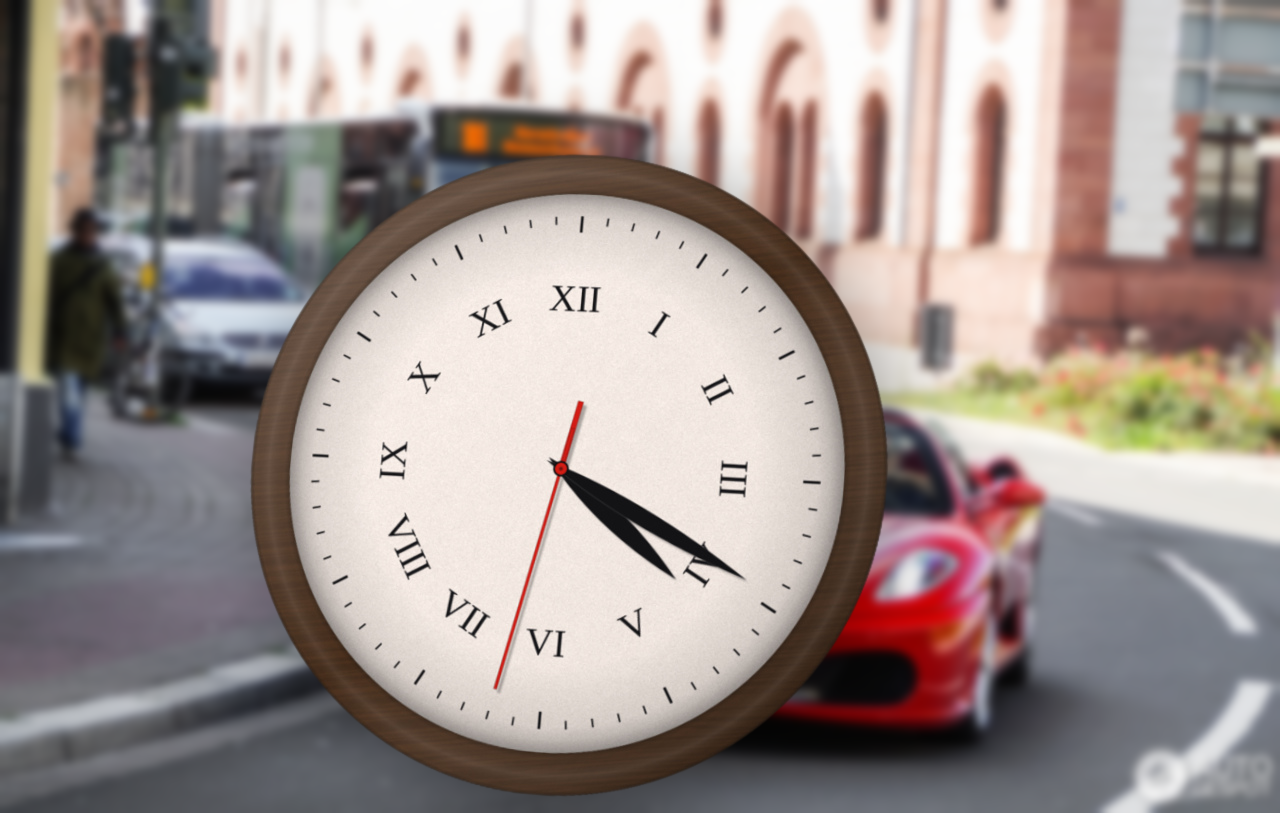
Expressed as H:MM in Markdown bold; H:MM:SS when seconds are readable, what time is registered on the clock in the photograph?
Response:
**4:19:32**
